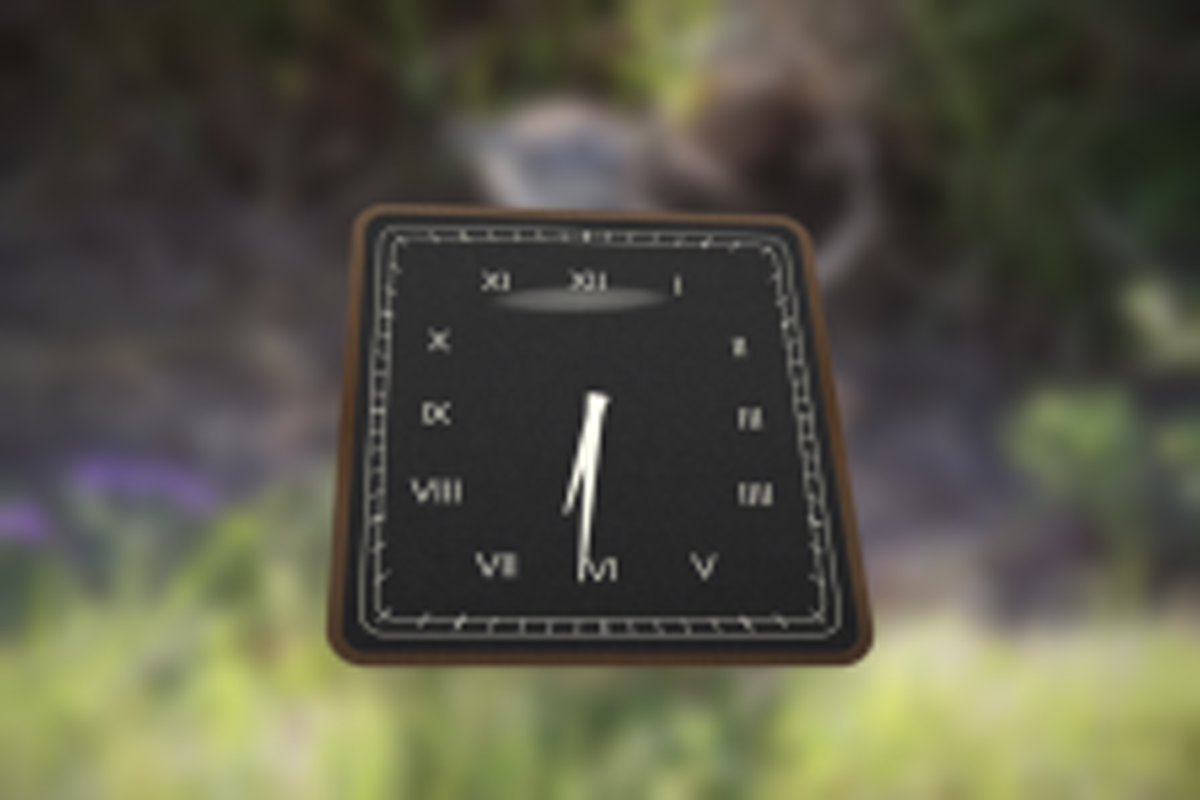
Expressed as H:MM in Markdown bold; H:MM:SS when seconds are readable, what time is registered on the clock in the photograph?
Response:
**6:31**
